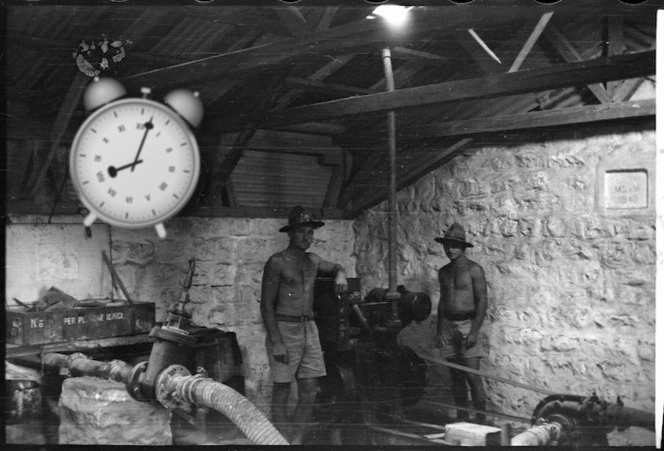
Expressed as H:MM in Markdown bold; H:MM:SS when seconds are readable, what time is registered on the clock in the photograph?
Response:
**8:02**
